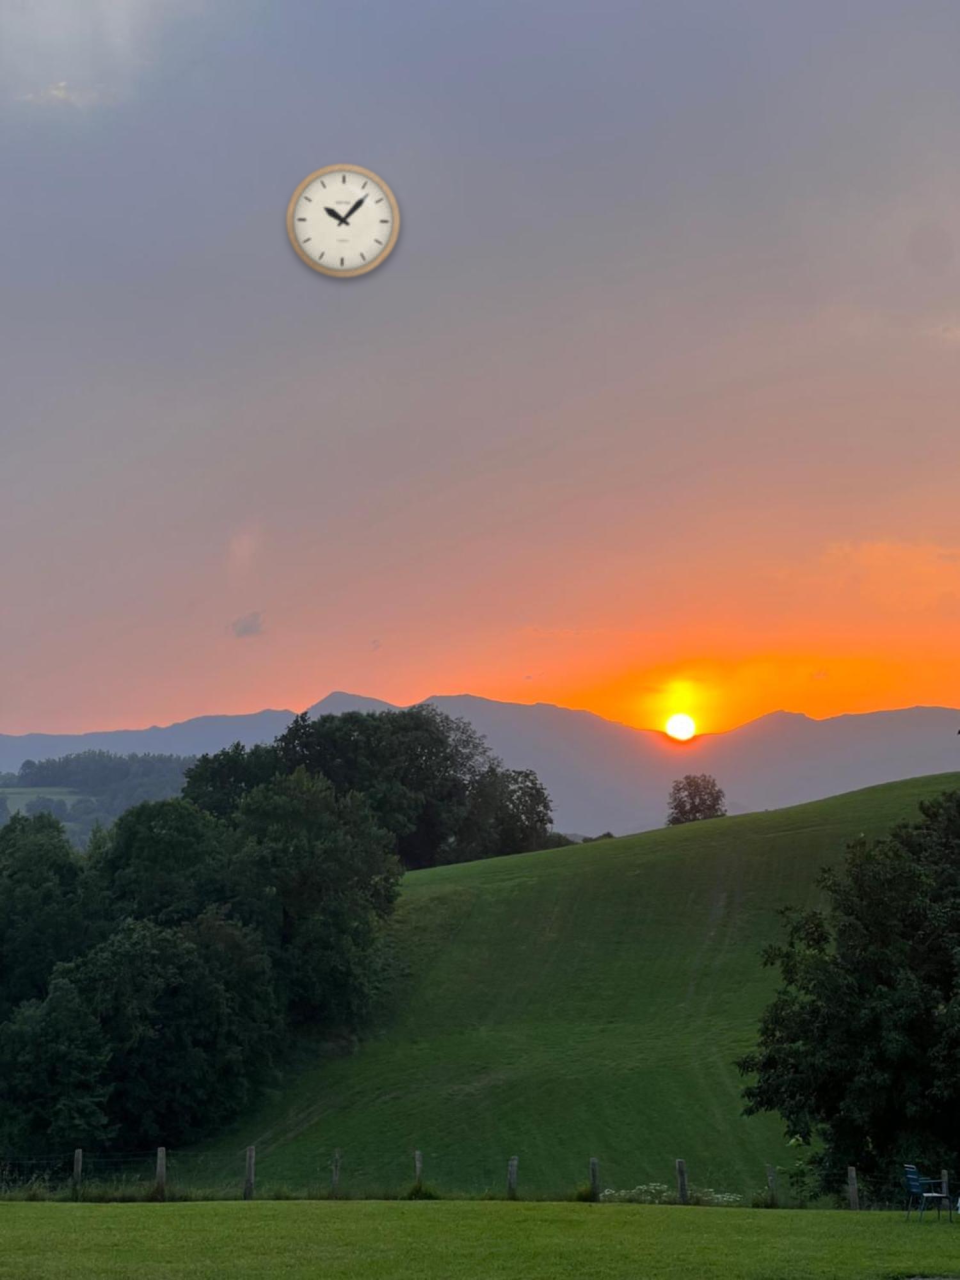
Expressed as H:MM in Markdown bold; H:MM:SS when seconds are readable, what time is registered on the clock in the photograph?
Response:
**10:07**
